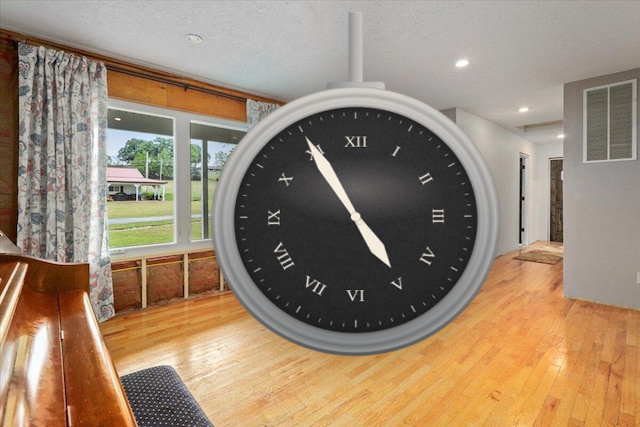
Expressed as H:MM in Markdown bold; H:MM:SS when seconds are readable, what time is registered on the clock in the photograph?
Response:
**4:55**
